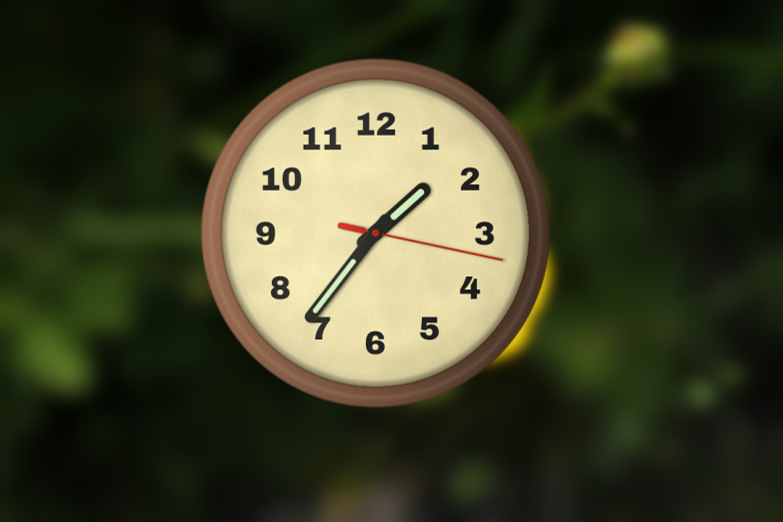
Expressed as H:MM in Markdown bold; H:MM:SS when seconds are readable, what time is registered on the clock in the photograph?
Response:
**1:36:17**
